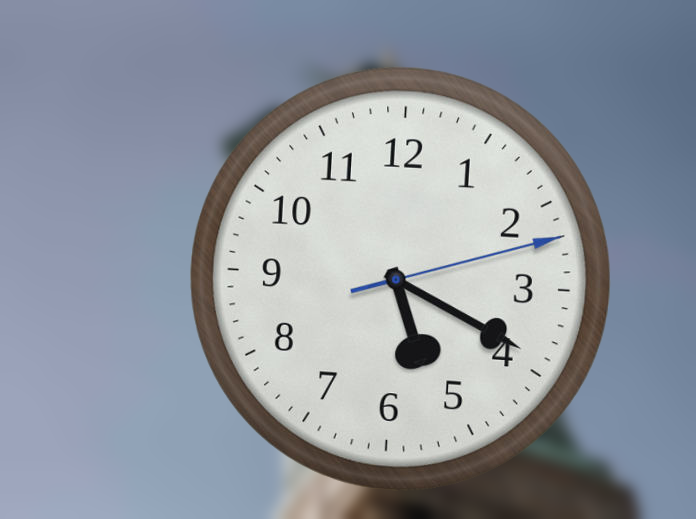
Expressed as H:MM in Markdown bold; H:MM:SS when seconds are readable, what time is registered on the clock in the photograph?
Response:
**5:19:12**
